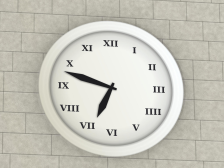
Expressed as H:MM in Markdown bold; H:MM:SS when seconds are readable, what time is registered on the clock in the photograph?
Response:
**6:48**
